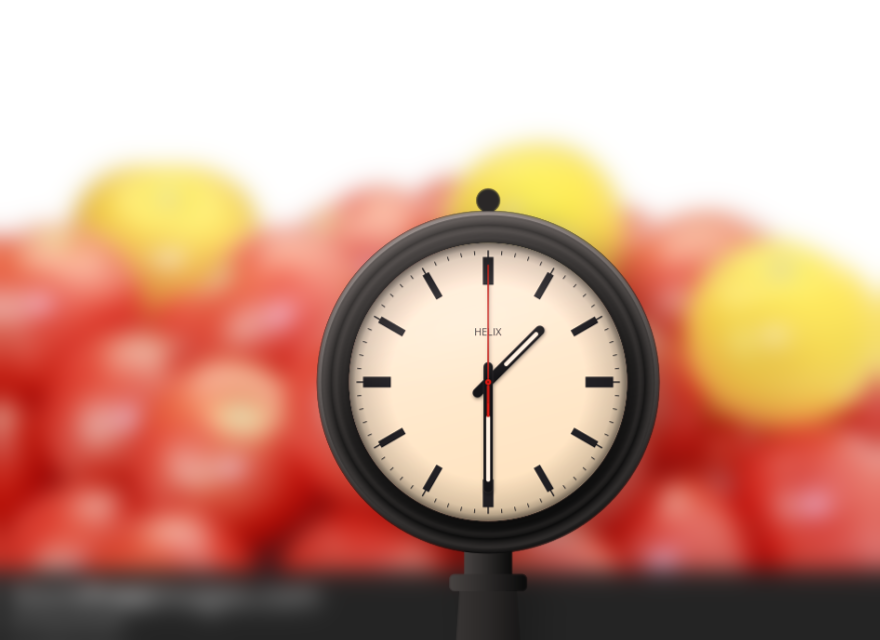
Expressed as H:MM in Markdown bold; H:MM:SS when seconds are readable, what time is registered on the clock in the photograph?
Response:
**1:30:00**
